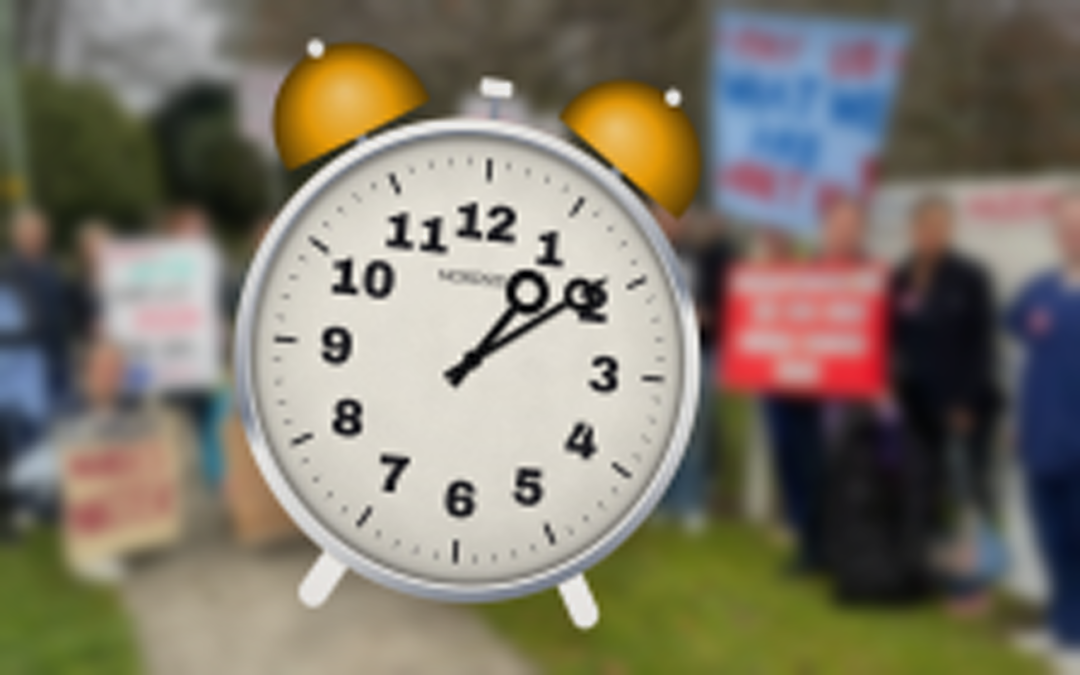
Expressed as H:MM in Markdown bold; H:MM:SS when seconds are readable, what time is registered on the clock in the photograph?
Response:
**1:09**
